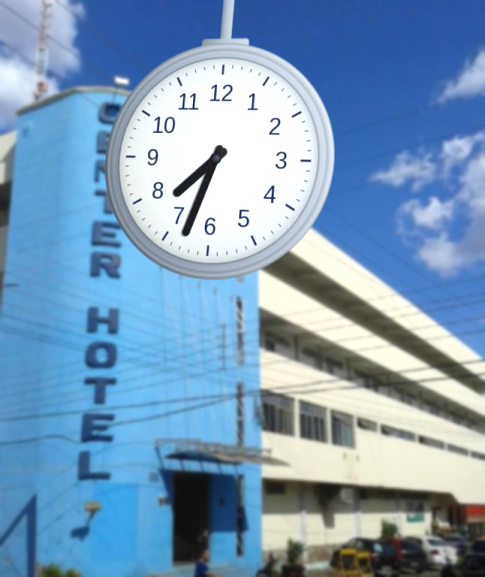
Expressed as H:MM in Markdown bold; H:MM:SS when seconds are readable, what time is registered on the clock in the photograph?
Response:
**7:33**
